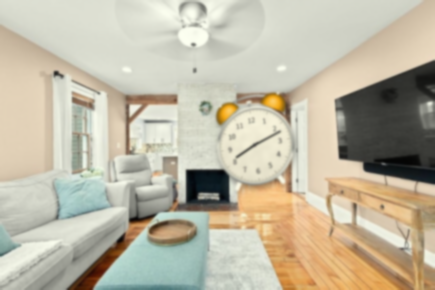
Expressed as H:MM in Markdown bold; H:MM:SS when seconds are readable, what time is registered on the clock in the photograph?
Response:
**8:12**
